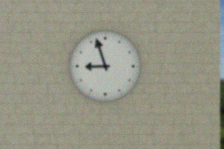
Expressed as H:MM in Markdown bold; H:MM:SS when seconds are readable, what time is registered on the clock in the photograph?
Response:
**8:57**
